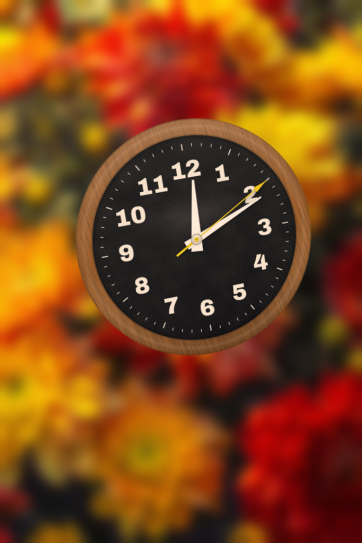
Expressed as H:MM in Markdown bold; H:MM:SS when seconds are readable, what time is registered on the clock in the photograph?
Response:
**12:11:10**
